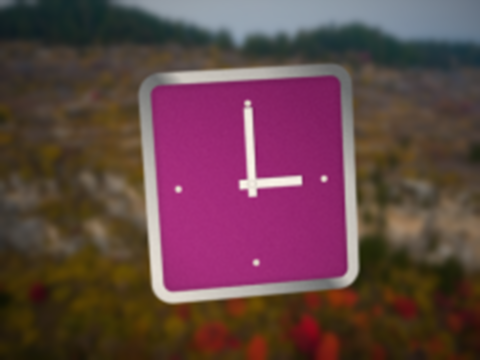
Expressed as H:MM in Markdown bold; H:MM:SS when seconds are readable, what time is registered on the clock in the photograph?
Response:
**3:00**
